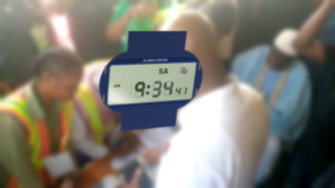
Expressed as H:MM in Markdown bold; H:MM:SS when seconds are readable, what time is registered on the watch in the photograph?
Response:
**9:34:41**
